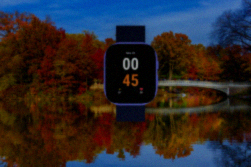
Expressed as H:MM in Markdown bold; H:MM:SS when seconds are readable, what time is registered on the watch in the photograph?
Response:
**0:45**
